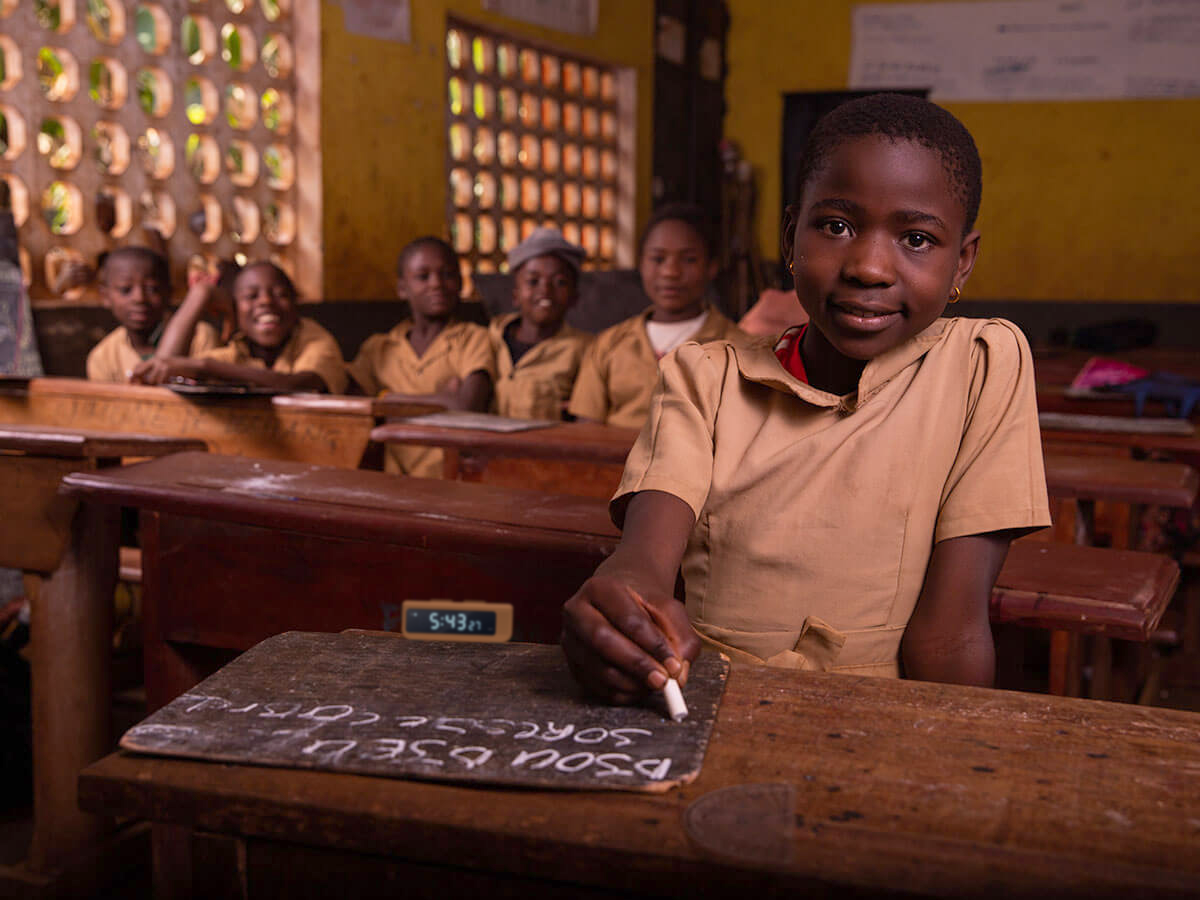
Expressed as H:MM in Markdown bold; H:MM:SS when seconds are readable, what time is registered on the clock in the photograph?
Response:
**5:43**
